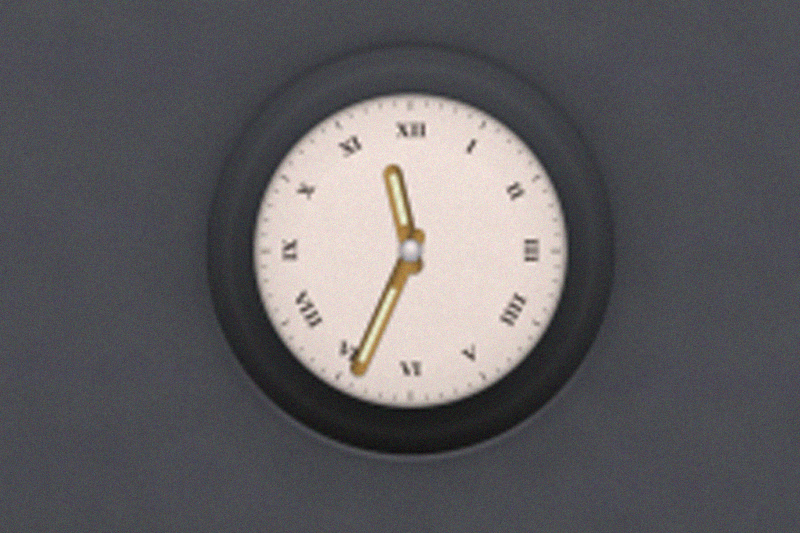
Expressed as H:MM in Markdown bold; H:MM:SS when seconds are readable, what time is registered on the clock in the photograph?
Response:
**11:34**
